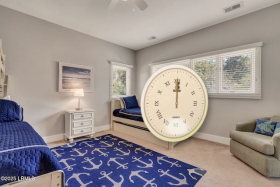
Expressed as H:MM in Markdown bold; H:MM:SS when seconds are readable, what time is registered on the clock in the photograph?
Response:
**12:00**
